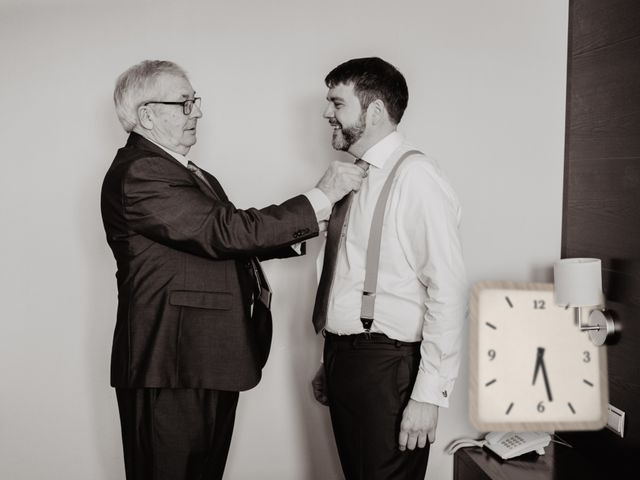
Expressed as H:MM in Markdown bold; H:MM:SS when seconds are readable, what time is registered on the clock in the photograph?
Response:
**6:28**
